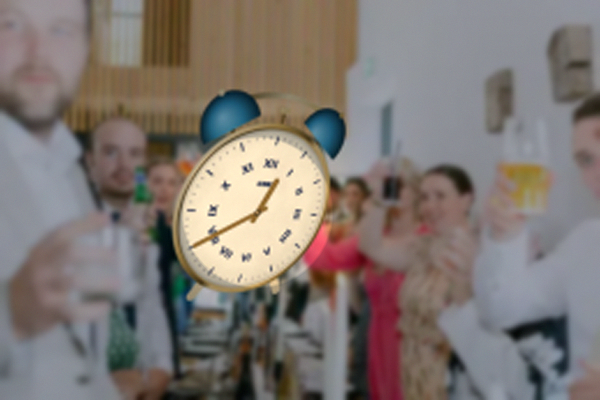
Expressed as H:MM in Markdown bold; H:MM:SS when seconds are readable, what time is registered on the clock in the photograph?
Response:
**12:40**
